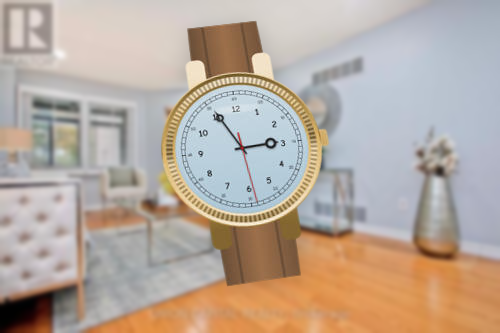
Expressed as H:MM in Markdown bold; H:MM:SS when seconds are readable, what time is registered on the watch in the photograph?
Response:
**2:55:29**
